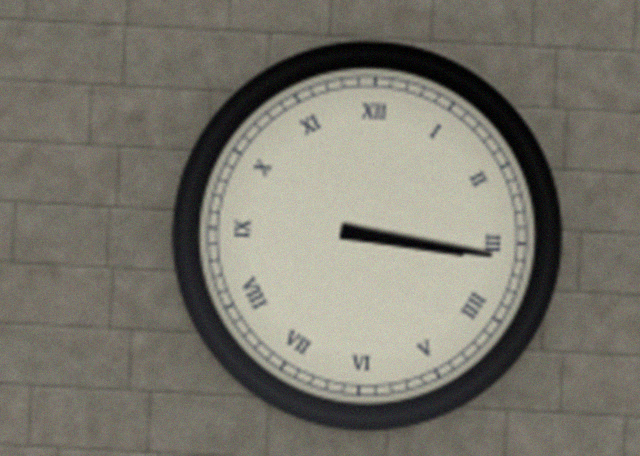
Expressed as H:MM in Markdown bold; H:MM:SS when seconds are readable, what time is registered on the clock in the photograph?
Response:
**3:16**
